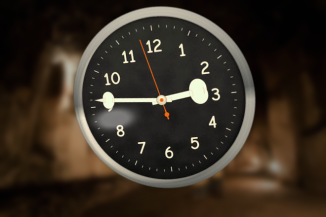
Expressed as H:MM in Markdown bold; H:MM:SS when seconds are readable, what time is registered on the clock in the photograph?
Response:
**2:45:58**
